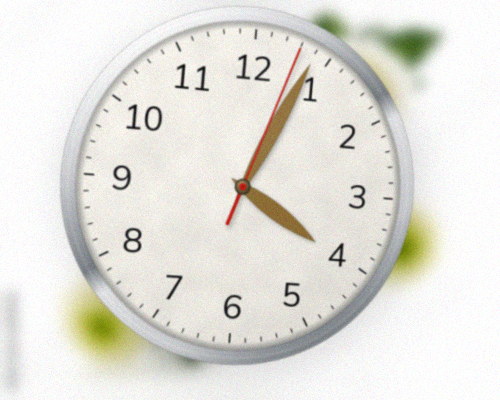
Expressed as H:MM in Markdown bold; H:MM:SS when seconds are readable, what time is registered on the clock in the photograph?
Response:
**4:04:03**
